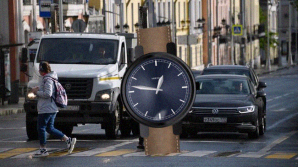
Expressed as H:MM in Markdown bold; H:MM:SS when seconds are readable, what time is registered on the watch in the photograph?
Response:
**12:47**
